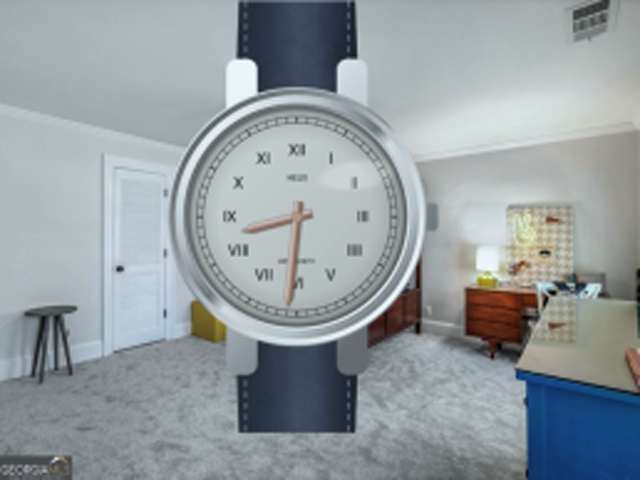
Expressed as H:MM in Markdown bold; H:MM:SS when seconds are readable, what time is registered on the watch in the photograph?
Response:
**8:31**
